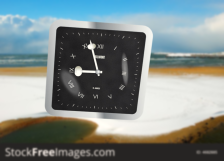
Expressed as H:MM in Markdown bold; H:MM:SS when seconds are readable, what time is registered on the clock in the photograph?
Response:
**8:57**
